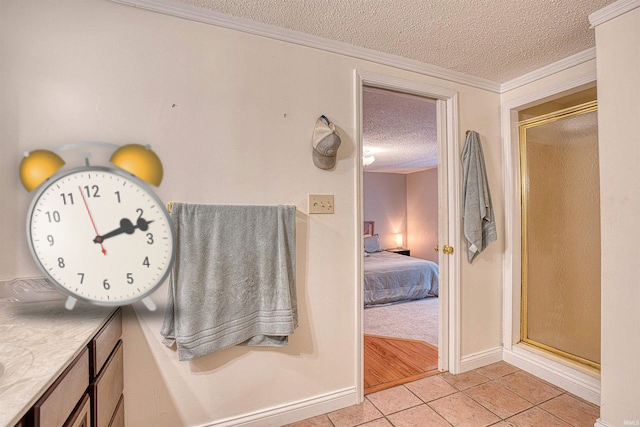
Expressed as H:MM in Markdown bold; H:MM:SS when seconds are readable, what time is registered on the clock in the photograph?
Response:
**2:11:58**
